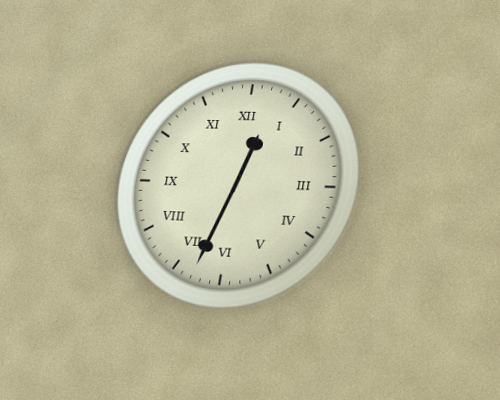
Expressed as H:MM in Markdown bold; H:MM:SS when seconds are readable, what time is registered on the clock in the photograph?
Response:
**12:33**
